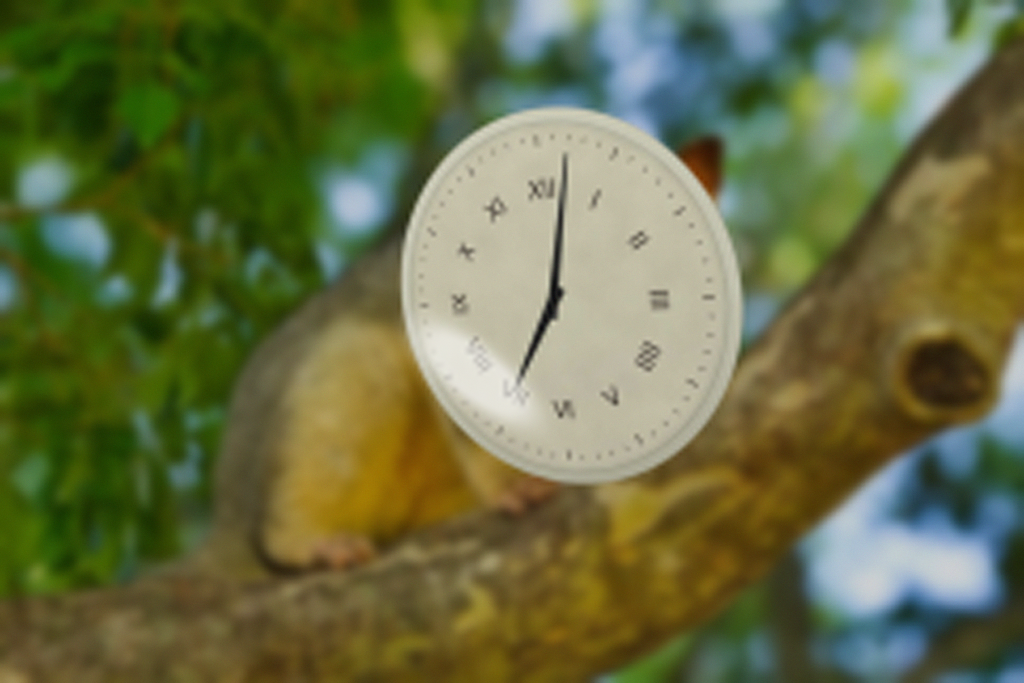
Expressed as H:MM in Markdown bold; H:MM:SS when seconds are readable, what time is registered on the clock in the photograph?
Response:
**7:02**
